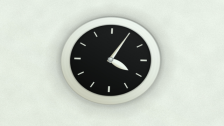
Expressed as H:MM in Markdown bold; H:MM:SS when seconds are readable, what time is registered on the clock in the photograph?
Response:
**4:05**
